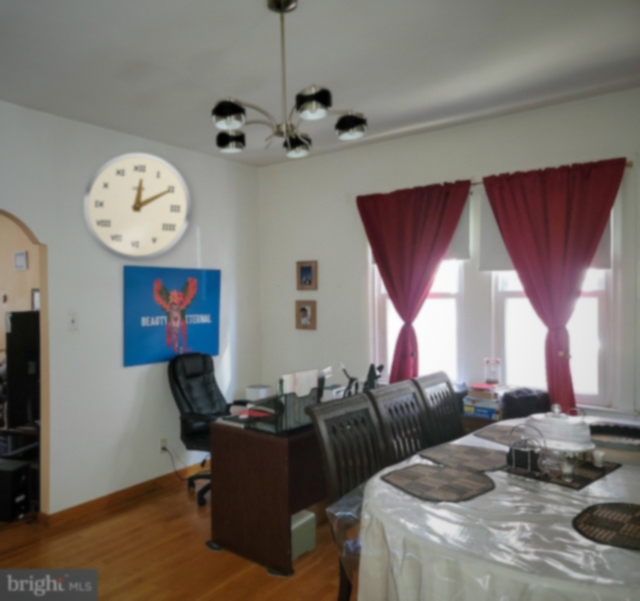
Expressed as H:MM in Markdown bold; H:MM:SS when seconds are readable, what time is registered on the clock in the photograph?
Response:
**12:10**
